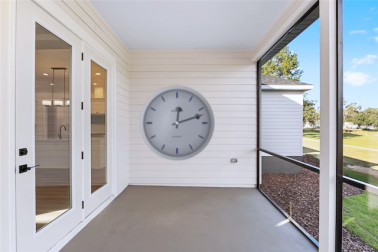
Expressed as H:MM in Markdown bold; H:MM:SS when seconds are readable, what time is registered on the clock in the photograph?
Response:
**12:12**
